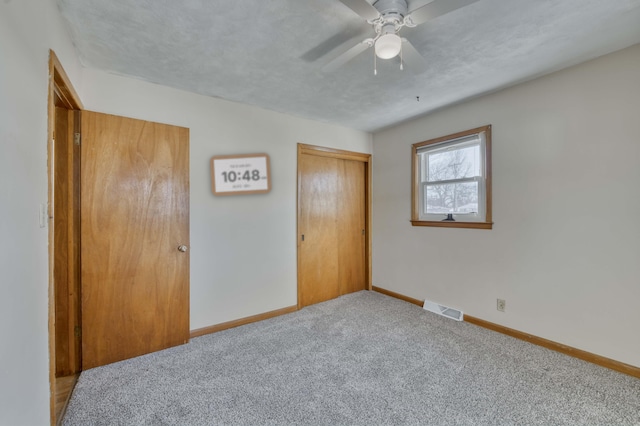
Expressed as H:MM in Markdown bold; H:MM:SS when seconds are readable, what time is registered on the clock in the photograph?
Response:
**10:48**
